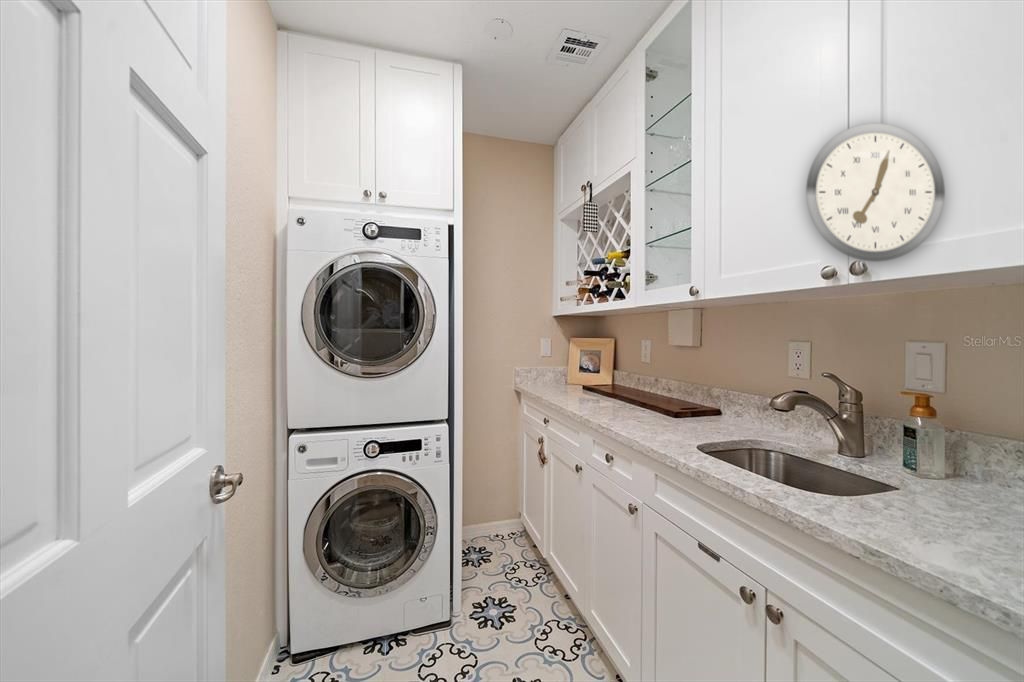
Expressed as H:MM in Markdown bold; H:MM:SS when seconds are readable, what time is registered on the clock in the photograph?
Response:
**7:03**
